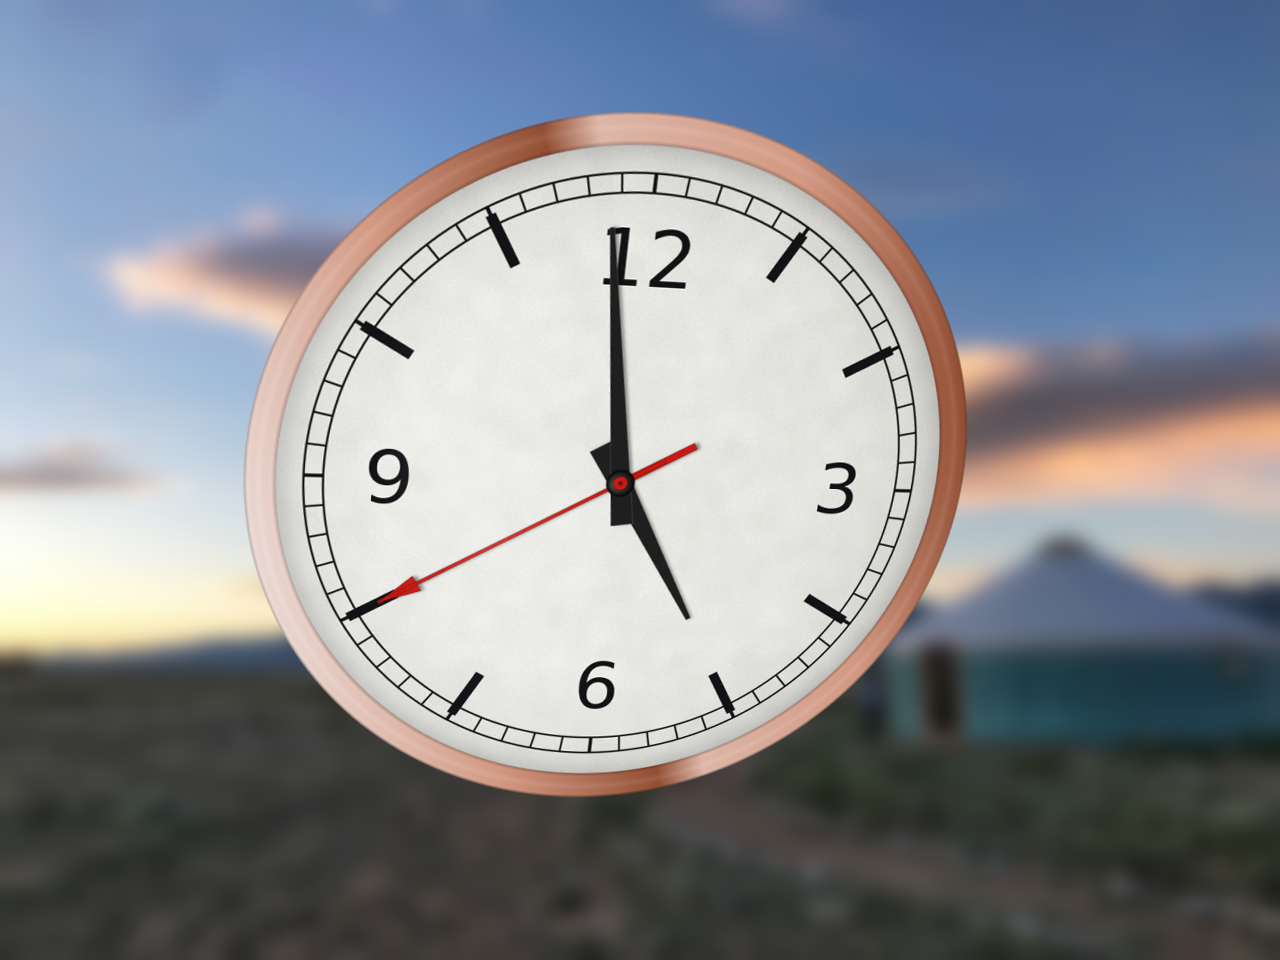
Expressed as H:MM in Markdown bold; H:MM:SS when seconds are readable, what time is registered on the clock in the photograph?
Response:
**4:58:40**
